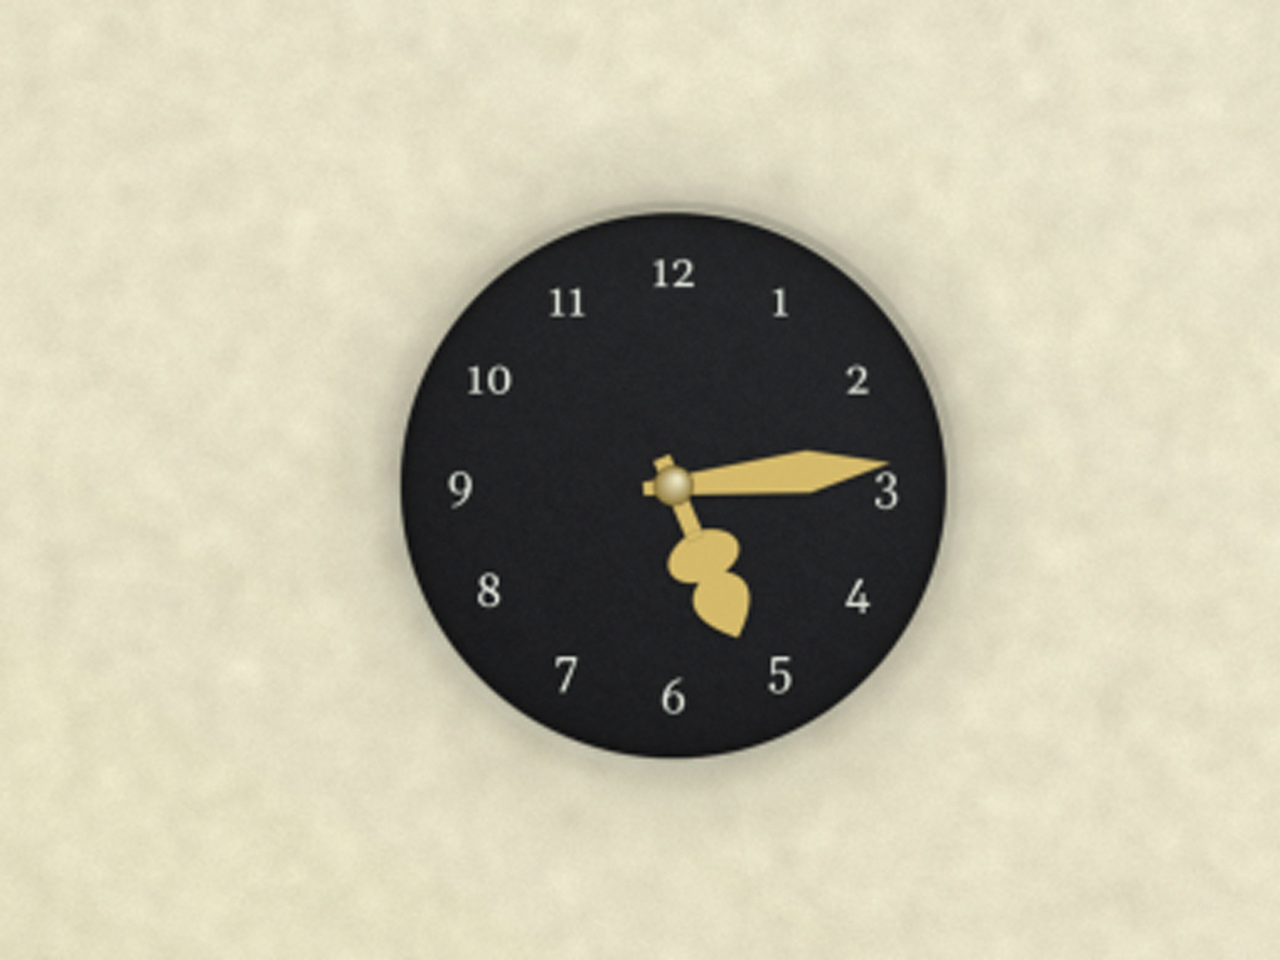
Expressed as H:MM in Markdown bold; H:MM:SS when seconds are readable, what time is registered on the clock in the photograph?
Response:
**5:14**
